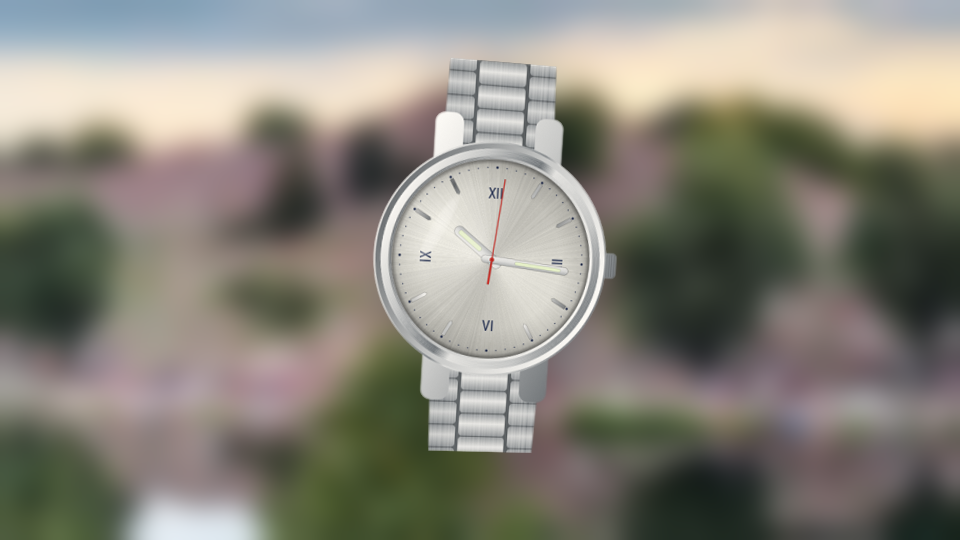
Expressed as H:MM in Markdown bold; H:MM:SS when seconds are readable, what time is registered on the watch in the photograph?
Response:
**10:16:01**
